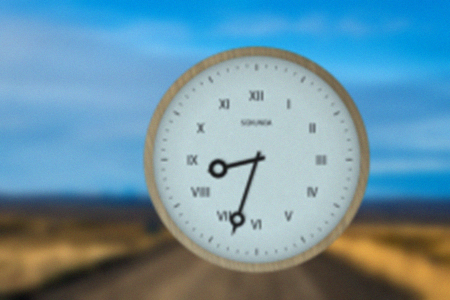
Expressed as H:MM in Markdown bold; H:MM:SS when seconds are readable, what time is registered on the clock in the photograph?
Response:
**8:33**
